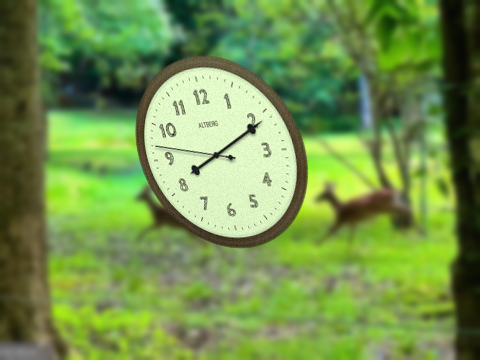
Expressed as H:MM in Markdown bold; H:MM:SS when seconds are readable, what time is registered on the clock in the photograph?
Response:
**8:10:47**
